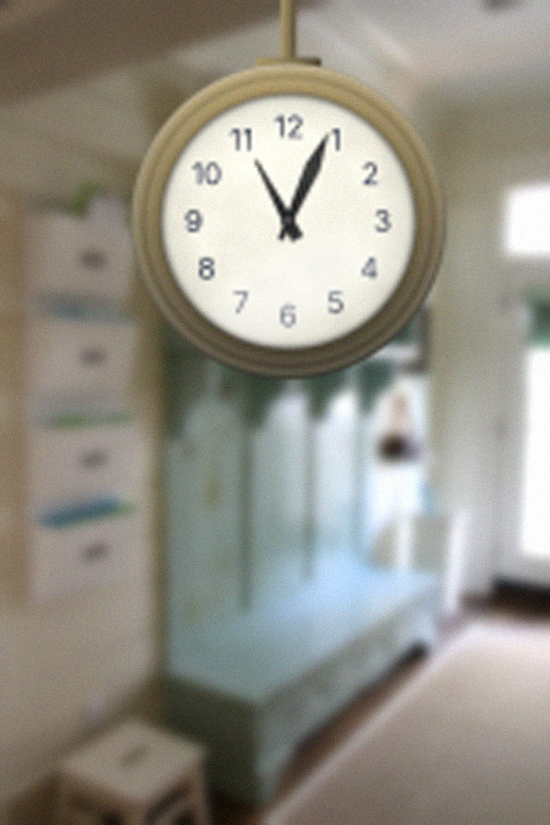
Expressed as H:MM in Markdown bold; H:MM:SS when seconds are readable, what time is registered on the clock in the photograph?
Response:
**11:04**
